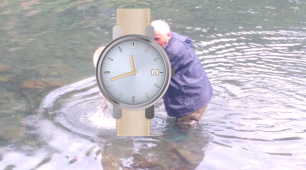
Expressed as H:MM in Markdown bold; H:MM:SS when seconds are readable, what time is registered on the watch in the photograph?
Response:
**11:42**
